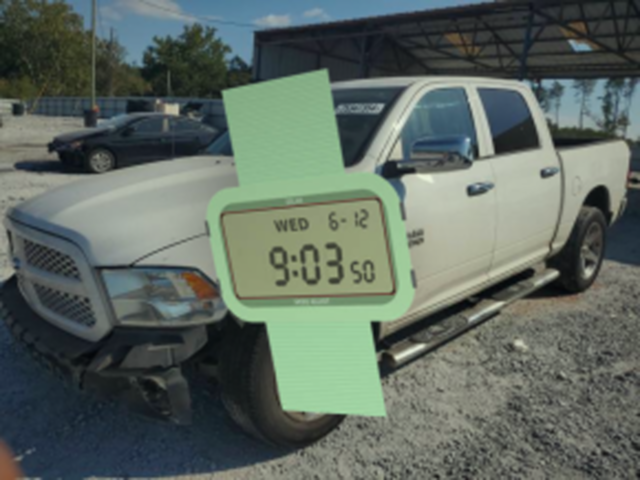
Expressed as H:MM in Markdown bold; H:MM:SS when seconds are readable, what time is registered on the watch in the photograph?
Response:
**9:03:50**
